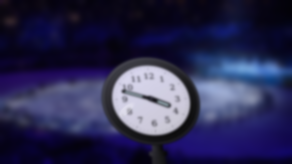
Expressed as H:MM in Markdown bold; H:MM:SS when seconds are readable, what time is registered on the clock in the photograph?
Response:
**3:48**
